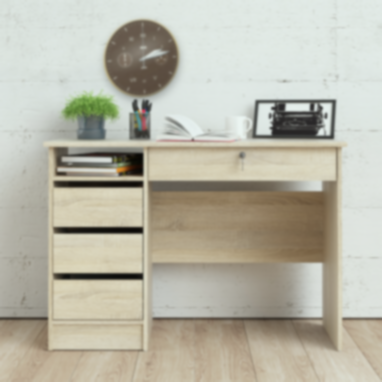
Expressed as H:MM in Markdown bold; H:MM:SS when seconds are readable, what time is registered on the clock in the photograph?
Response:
**2:13**
